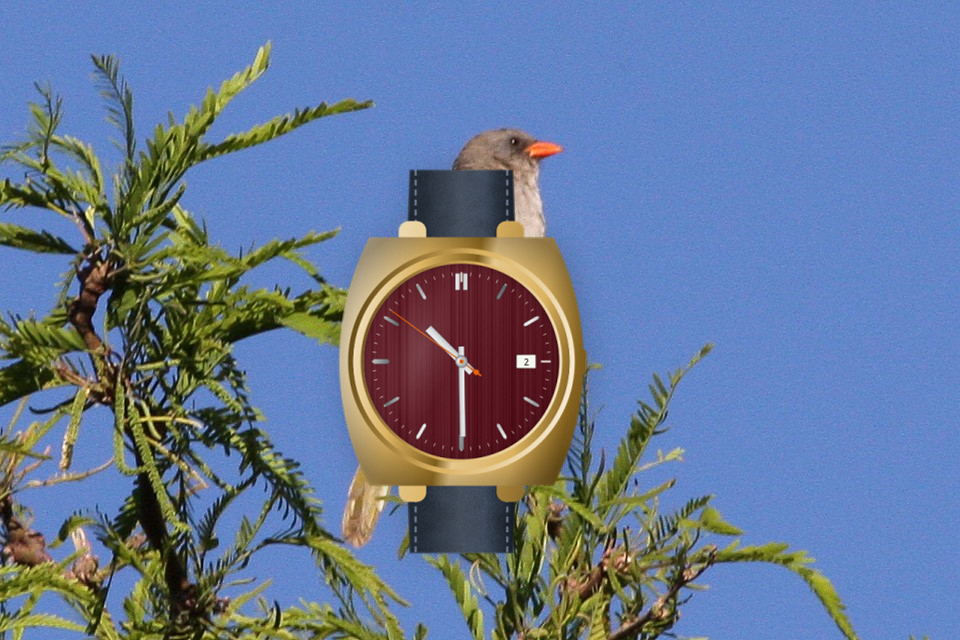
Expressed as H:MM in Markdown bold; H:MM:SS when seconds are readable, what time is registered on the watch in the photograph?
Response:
**10:29:51**
